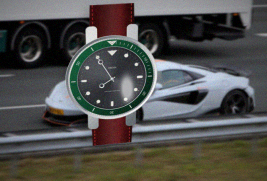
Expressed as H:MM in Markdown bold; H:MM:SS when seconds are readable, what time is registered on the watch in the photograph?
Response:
**7:55**
